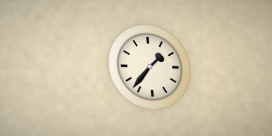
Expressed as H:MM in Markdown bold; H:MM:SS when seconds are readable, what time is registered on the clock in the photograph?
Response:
**1:37**
